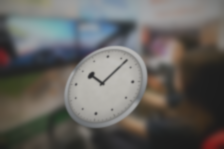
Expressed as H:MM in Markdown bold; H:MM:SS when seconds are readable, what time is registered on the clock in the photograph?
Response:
**10:07**
